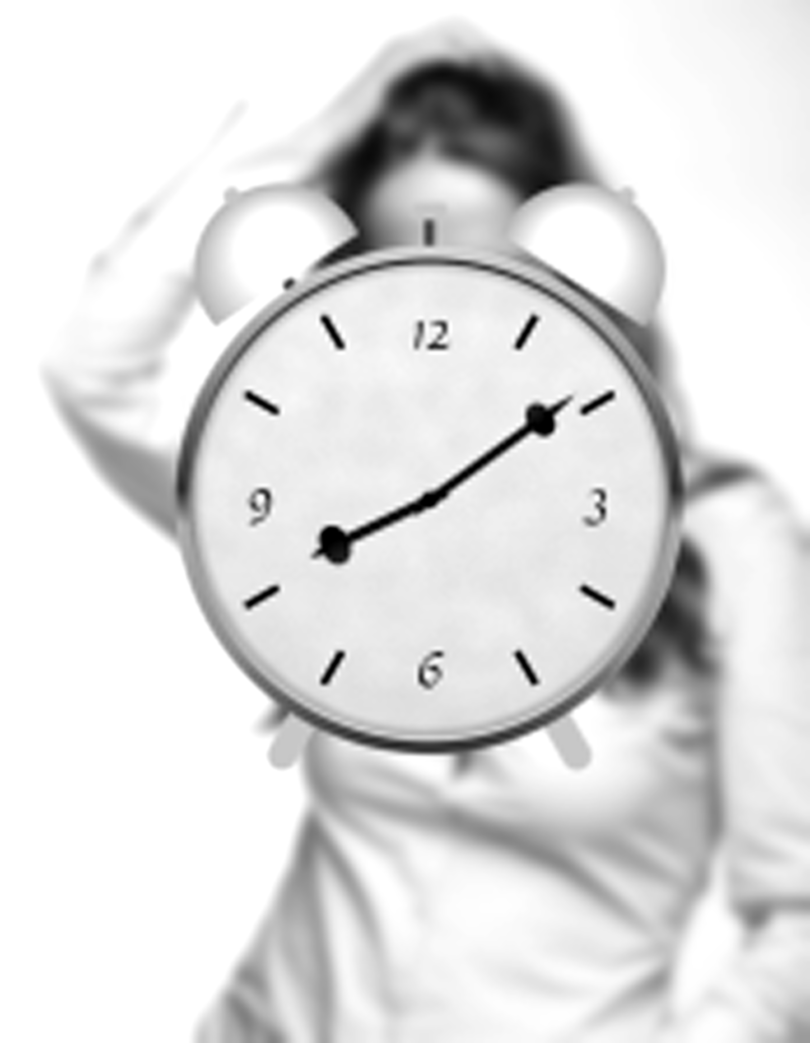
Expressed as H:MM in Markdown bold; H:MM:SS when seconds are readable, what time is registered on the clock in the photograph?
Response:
**8:09**
